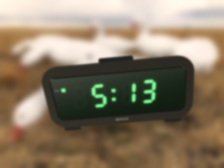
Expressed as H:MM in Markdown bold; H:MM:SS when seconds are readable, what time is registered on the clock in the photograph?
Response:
**5:13**
